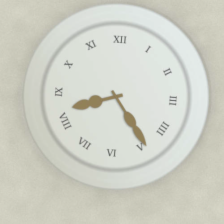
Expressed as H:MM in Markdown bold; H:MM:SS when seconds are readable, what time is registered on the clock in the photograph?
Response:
**8:24**
